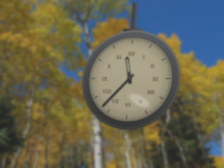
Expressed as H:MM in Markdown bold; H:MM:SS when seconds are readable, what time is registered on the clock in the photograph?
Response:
**11:37**
